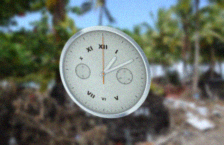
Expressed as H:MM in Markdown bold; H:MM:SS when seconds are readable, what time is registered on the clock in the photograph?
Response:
**1:10**
